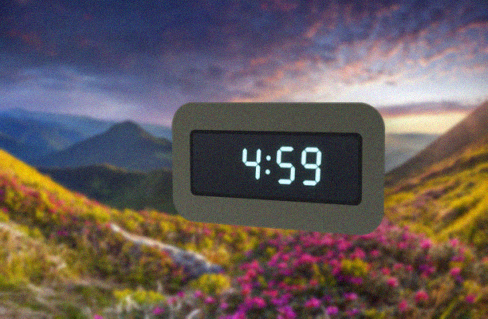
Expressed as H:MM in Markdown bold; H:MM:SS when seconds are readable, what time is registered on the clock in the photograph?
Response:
**4:59**
